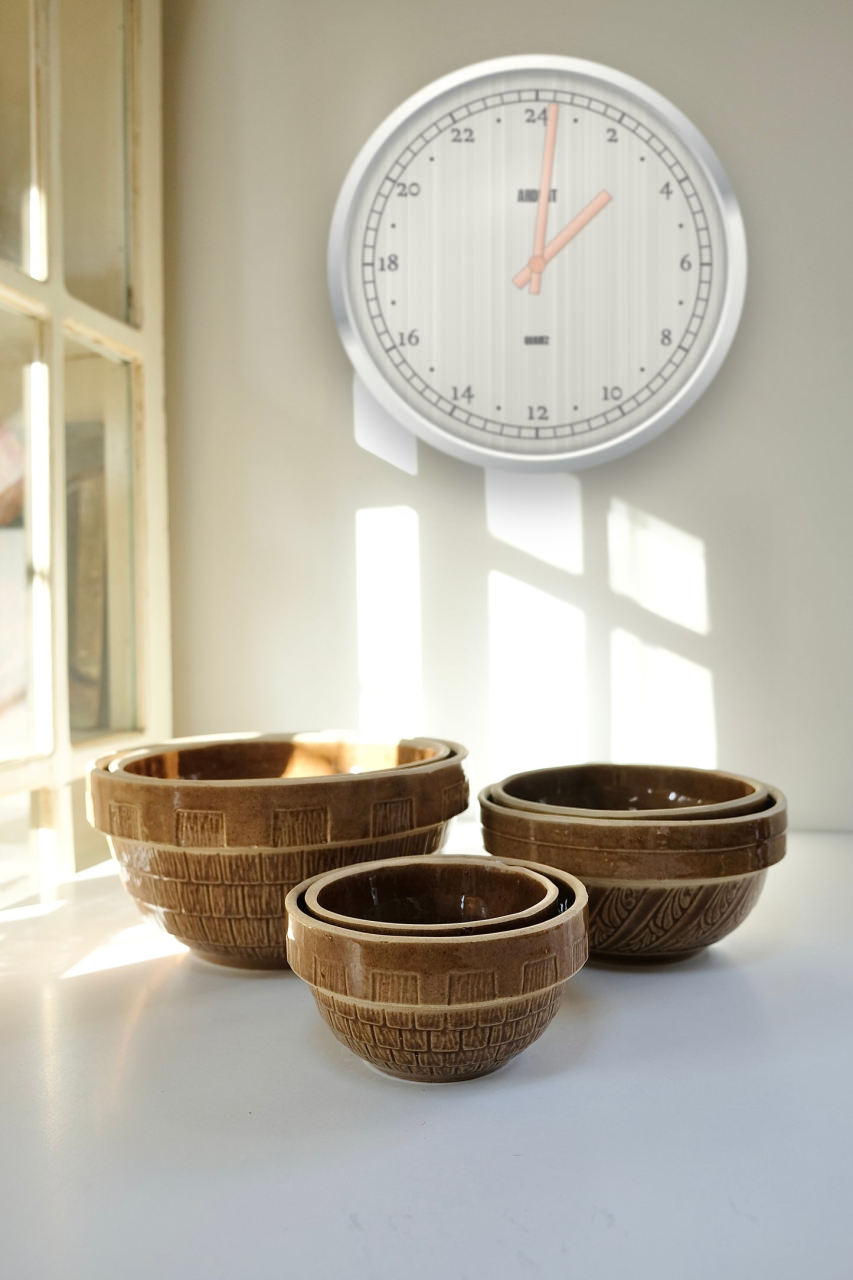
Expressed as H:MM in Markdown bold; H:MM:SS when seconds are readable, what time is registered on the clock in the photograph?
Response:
**3:01**
